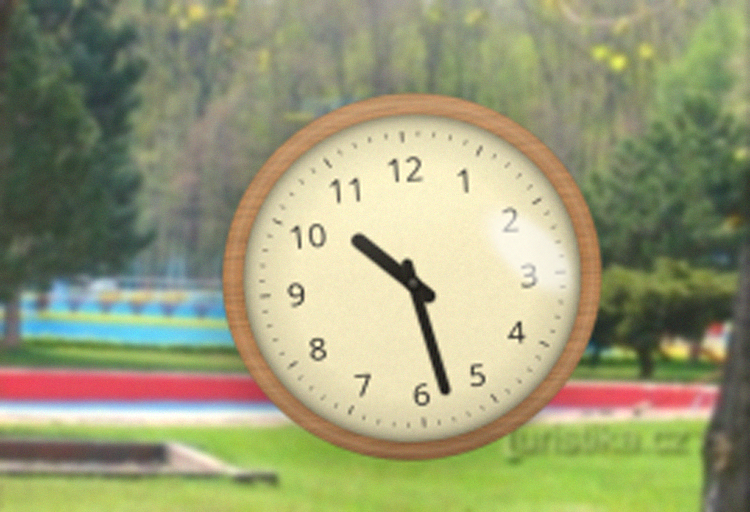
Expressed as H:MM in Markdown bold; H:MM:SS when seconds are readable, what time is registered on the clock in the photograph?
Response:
**10:28**
